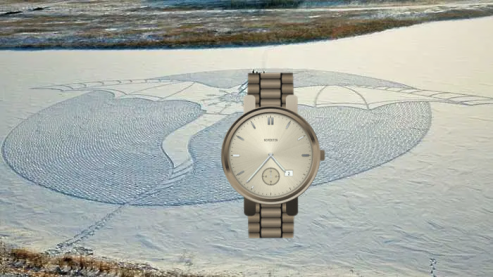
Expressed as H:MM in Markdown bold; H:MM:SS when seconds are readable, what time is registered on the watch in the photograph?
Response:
**4:37**
